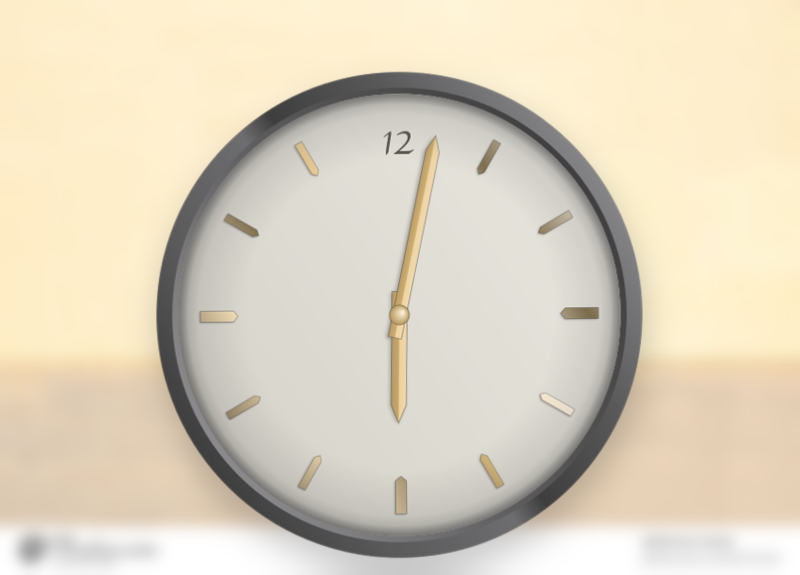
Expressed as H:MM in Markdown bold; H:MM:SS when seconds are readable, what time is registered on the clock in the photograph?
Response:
**6:02**
